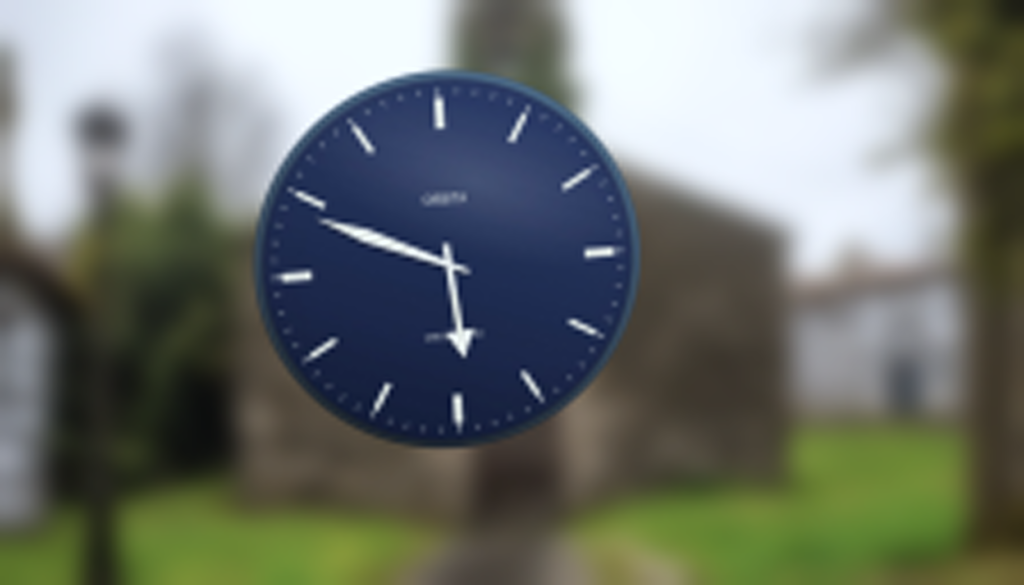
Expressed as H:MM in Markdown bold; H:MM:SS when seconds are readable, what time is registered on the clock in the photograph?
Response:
**5:49**
